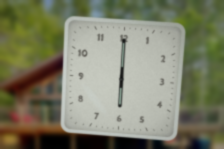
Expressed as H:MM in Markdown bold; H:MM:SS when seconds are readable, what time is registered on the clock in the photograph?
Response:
**6:00**
